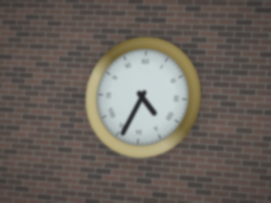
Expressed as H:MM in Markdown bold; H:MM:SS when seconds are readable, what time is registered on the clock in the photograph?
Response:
**4:34**
